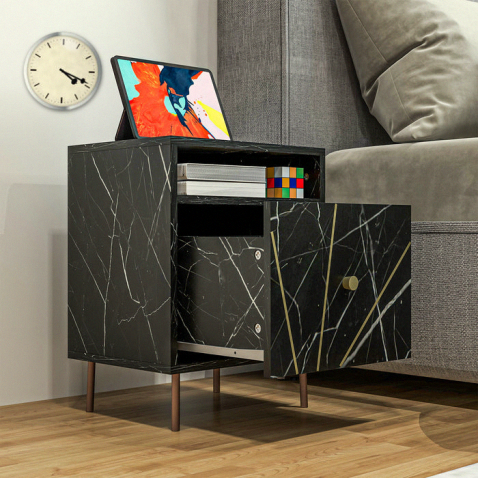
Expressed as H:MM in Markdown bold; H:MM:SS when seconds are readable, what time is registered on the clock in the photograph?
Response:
**4:19**
